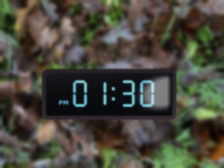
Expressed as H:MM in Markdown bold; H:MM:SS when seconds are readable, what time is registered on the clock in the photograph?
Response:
**1:30**
